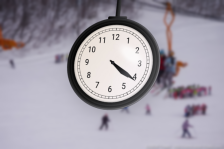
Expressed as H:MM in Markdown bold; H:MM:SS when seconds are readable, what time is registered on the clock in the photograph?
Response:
**4:21**
